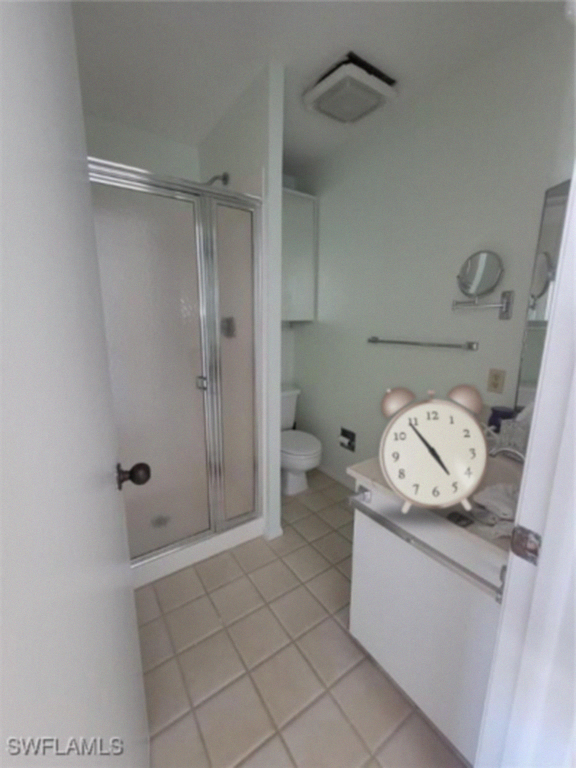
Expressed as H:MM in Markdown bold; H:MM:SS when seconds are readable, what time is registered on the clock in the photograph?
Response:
**4:54**
